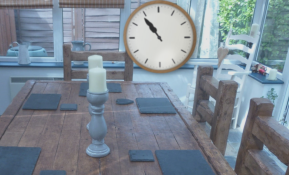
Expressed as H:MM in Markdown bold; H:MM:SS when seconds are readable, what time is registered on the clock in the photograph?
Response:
**10:54**
